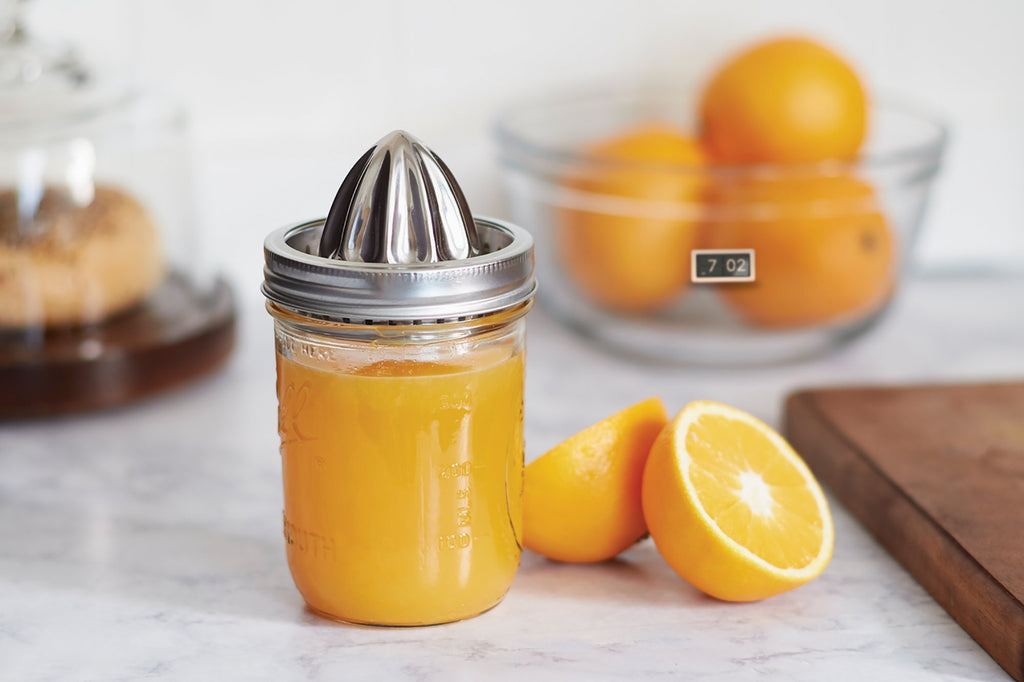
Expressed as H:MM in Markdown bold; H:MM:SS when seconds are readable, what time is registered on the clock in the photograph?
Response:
**7:02**
